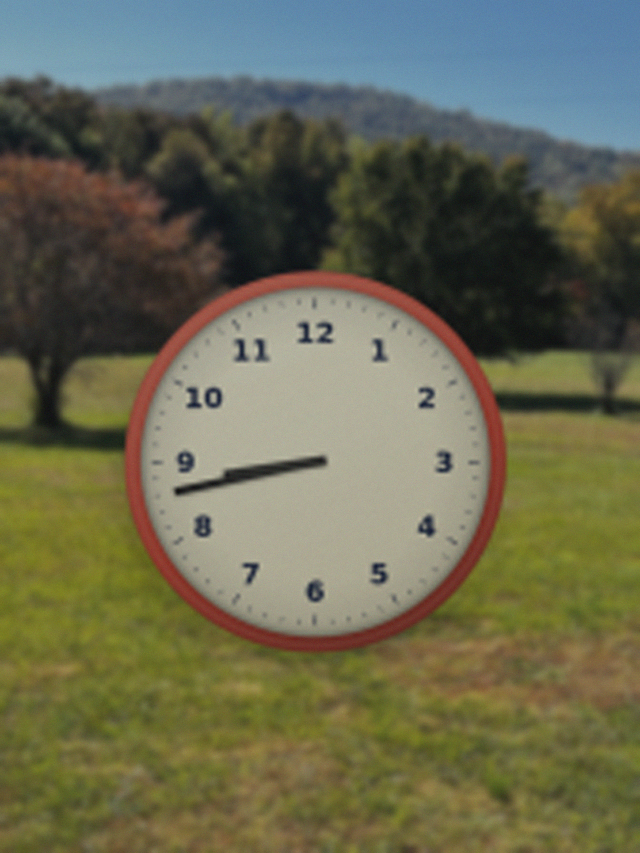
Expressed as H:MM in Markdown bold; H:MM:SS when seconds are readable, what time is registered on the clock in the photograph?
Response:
**8:43**
